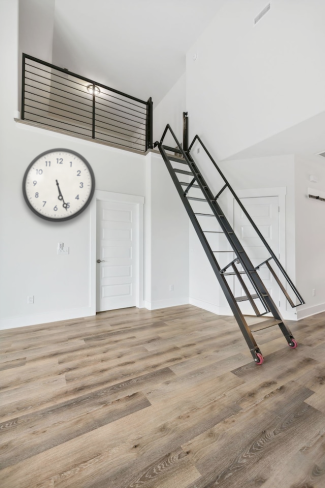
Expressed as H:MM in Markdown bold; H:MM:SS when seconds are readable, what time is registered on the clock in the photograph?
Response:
**5:26**
